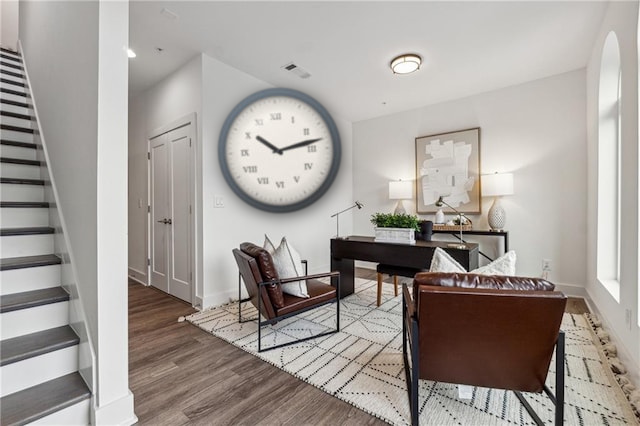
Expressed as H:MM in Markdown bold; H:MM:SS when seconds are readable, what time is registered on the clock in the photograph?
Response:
**10:13**
